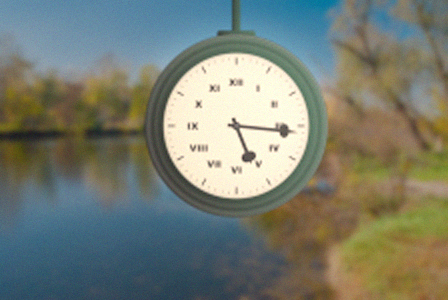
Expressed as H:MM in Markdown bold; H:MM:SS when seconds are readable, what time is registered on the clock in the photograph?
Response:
**5:16**
